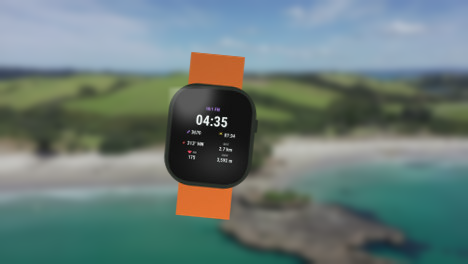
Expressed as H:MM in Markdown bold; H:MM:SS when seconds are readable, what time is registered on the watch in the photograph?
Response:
**4:35**
